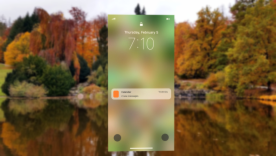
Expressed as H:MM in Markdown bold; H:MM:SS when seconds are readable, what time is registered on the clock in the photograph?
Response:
**7:10**
